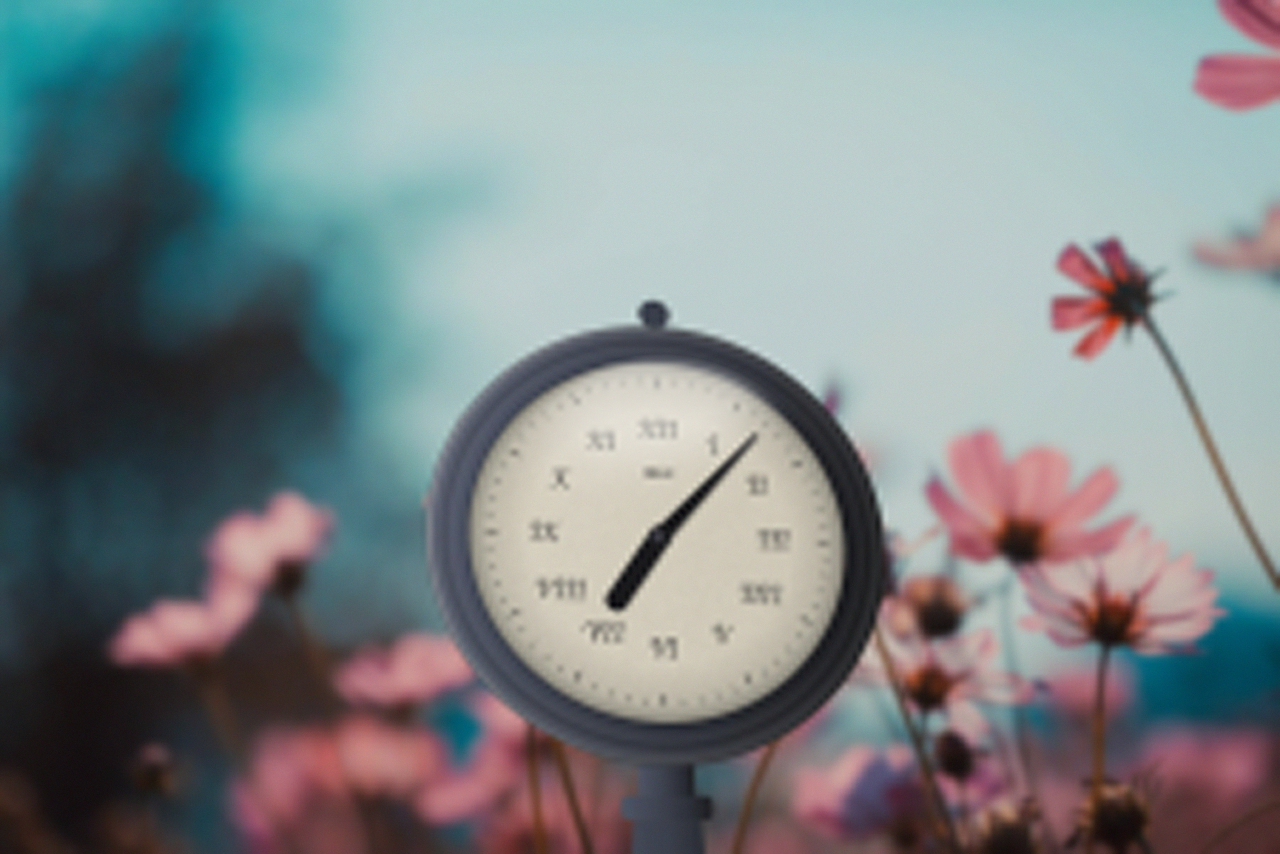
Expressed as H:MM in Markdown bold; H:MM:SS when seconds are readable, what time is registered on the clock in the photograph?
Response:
**7:07**
